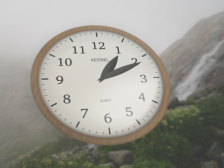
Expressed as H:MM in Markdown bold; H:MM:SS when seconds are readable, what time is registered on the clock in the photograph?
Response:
**1:11**
